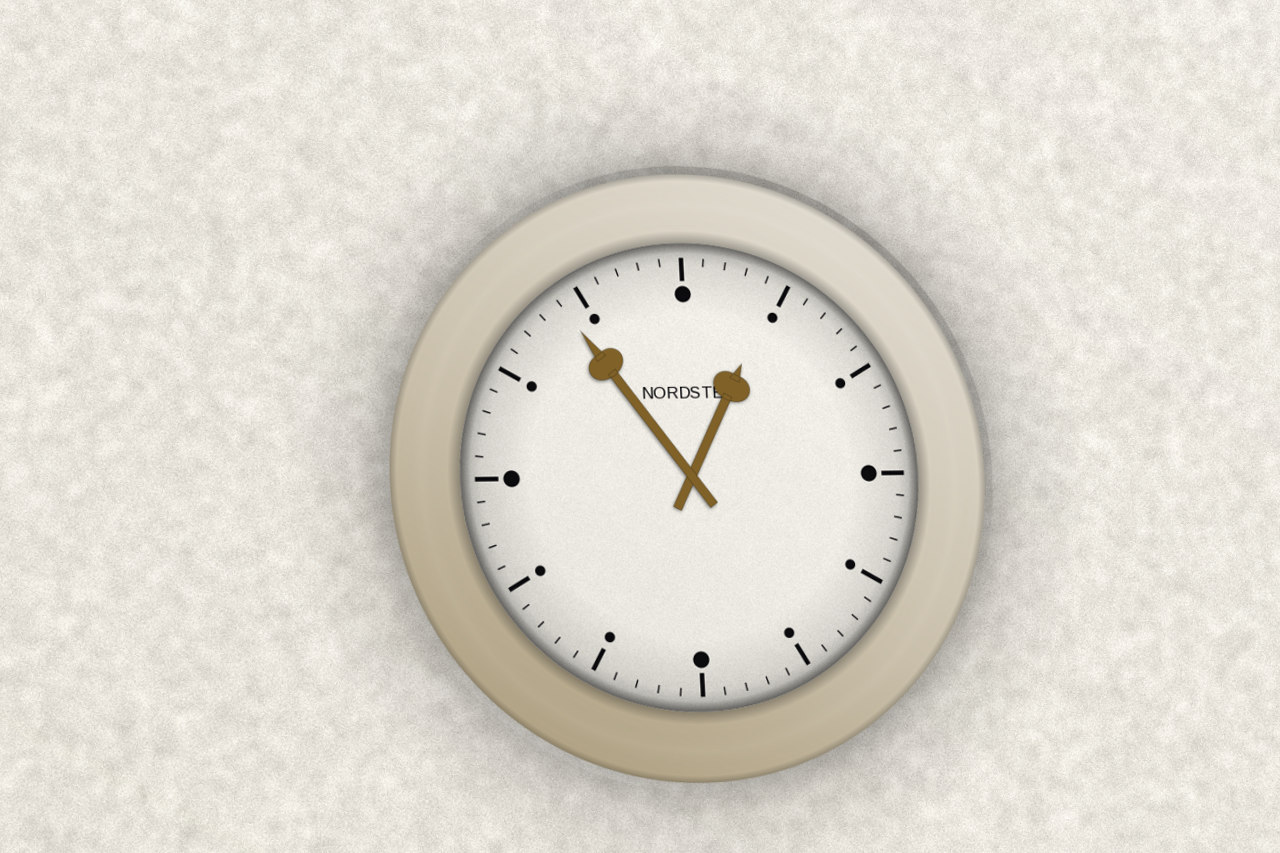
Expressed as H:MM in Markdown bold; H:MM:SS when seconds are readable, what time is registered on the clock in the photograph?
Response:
**12:54**
